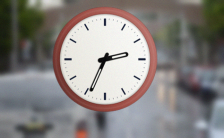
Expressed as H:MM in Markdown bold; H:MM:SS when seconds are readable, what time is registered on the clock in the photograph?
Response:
**2:34**
